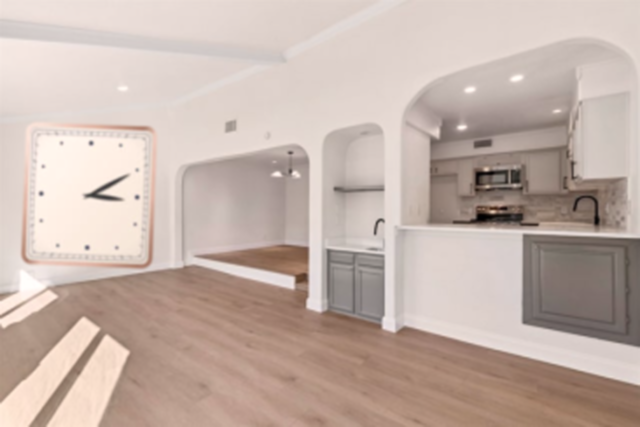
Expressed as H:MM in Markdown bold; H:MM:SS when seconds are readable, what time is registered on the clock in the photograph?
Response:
**3:10**
